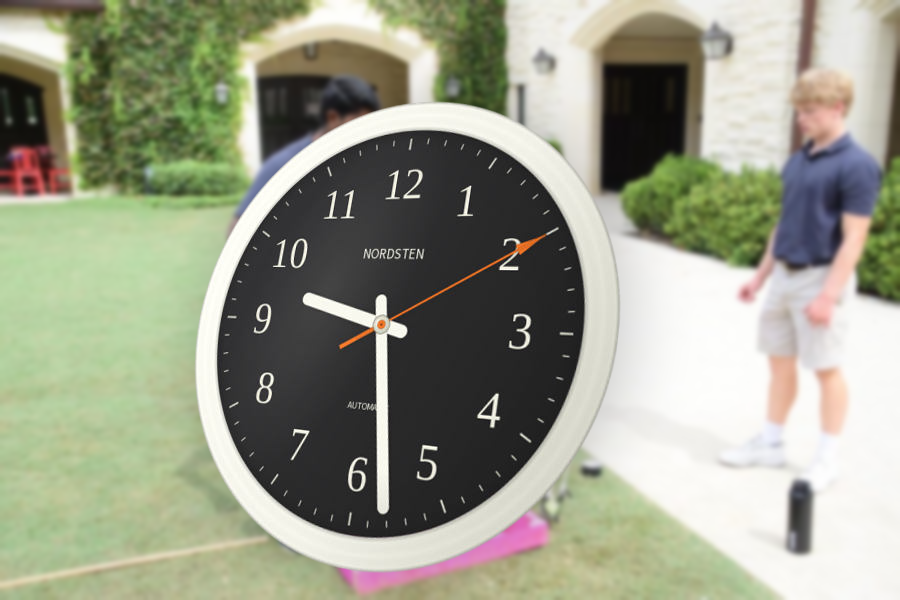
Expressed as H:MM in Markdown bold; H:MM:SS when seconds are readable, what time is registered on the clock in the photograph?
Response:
**9:28:10**
